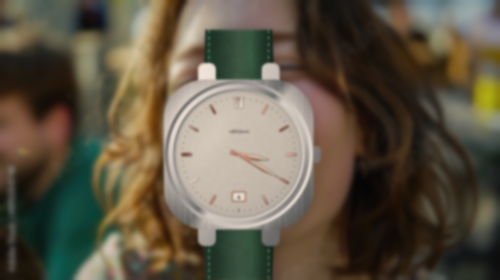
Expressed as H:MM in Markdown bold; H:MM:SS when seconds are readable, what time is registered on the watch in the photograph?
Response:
**3:20**
